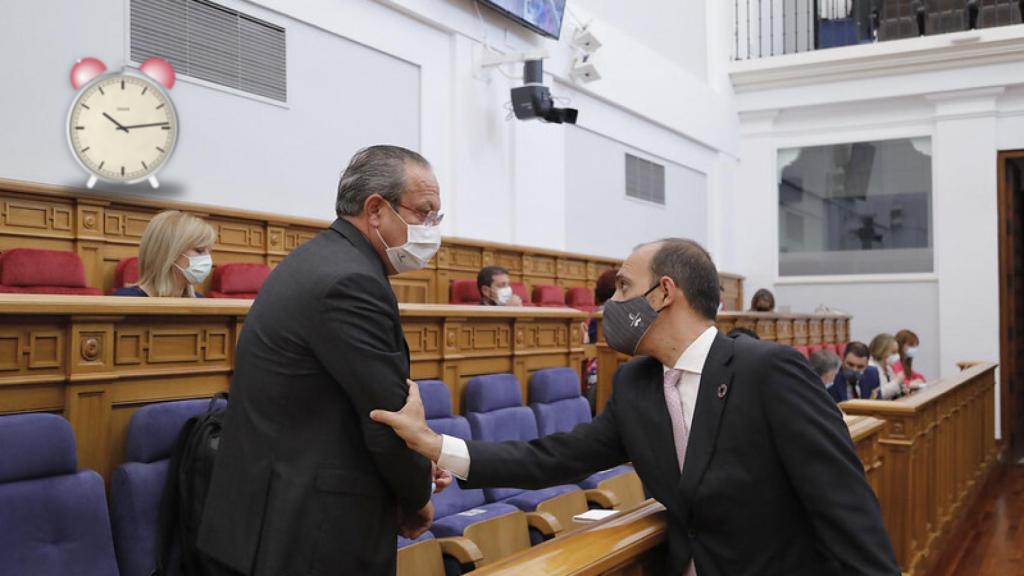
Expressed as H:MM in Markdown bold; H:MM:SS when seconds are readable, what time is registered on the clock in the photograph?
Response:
**10:14**
